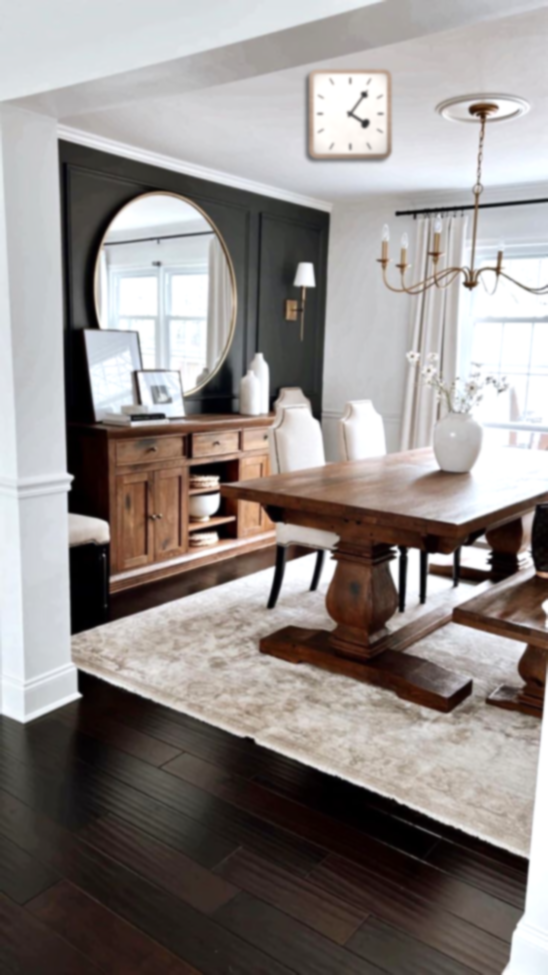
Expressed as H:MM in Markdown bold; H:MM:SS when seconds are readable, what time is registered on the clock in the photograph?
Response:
**4:06**
